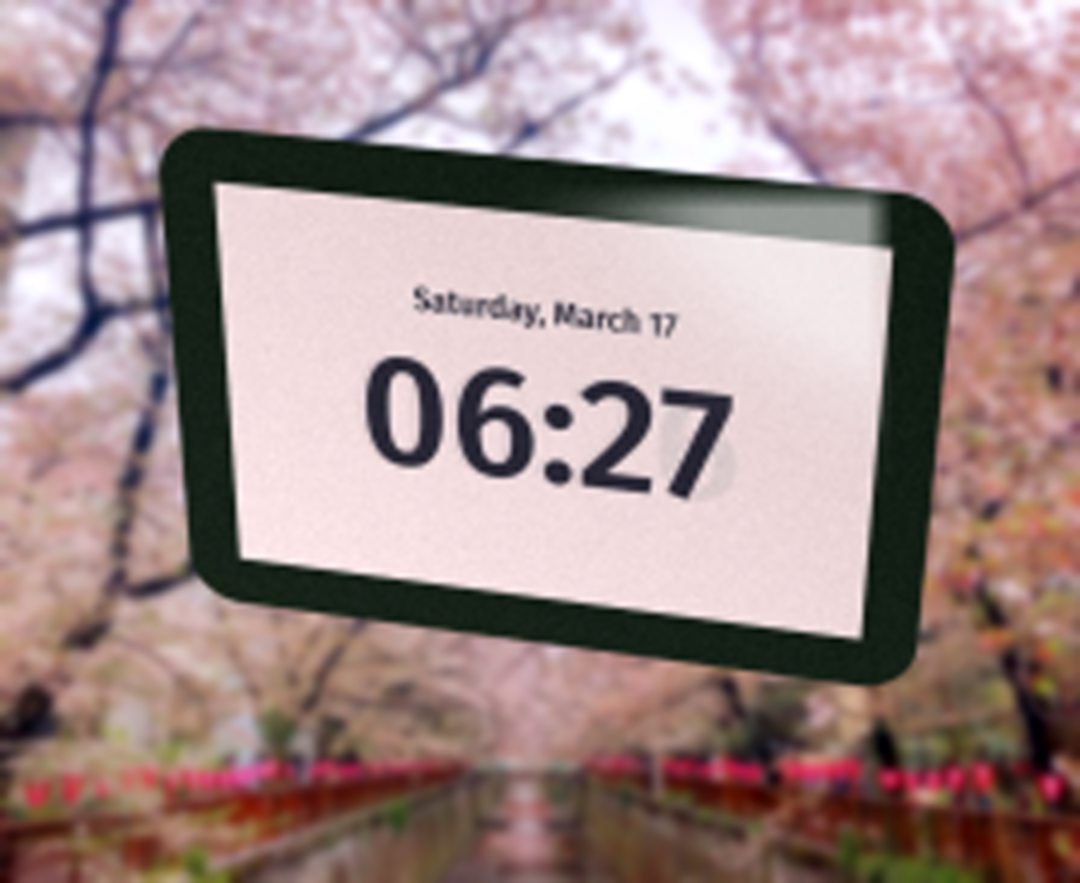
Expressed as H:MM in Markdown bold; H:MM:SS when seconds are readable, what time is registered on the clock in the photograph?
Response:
**6:27**
